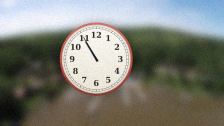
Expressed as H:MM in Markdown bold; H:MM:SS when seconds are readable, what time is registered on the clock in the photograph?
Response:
**10:55**
